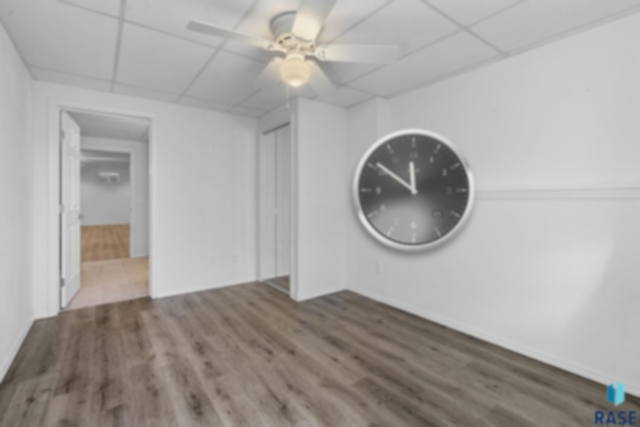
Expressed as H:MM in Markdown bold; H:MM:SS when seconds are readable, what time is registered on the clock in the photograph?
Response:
**11:51**
